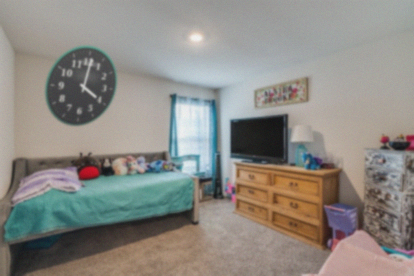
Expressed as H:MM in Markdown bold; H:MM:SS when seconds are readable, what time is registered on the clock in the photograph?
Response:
**4:01**
